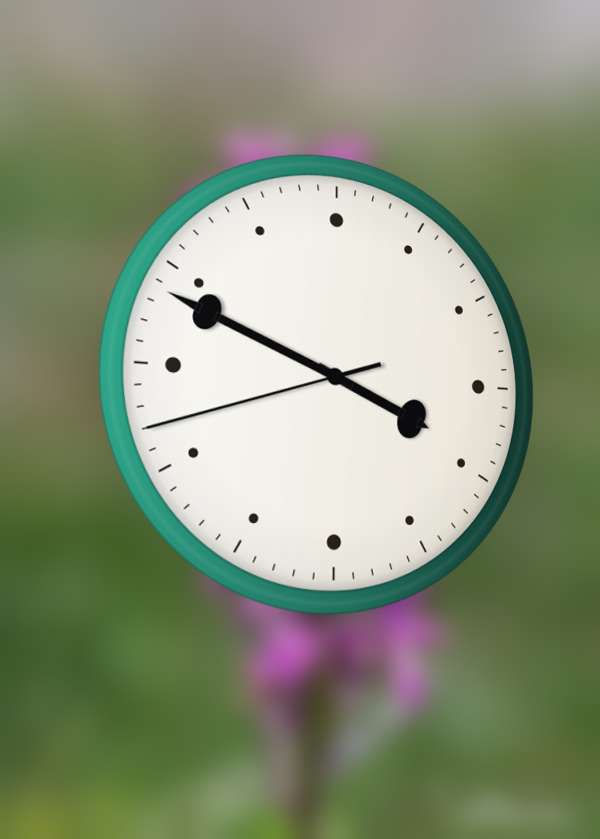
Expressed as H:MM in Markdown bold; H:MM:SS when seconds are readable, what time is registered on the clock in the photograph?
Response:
**3:48:42**
